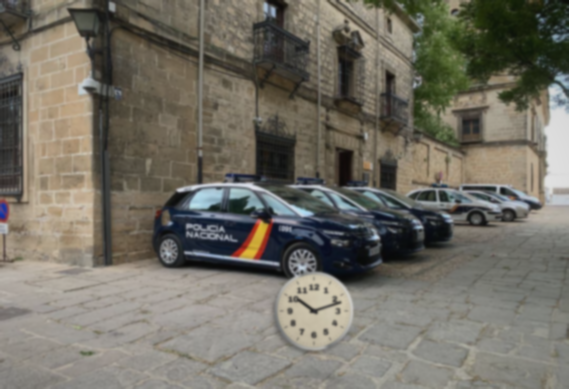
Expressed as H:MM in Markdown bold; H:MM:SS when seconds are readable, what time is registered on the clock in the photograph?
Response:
**10:12**
